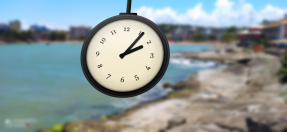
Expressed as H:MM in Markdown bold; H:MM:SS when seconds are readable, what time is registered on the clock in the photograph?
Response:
**2:06**
